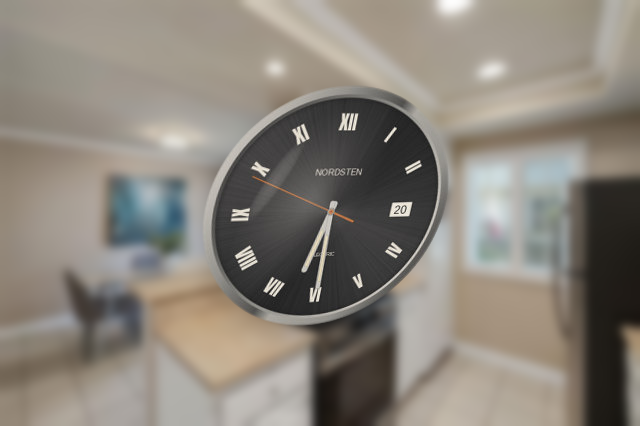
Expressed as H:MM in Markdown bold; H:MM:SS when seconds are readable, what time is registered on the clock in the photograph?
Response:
**6:29:49**
